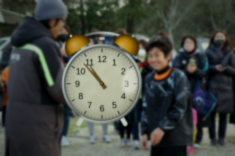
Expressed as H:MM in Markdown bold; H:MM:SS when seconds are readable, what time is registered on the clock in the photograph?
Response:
**10:53**
